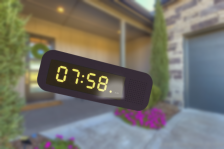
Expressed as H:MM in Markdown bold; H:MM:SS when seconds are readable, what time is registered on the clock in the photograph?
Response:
**7:58**
